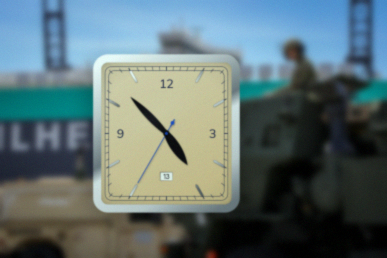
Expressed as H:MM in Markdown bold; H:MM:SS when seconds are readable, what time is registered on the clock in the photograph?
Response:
**4:52:35**
